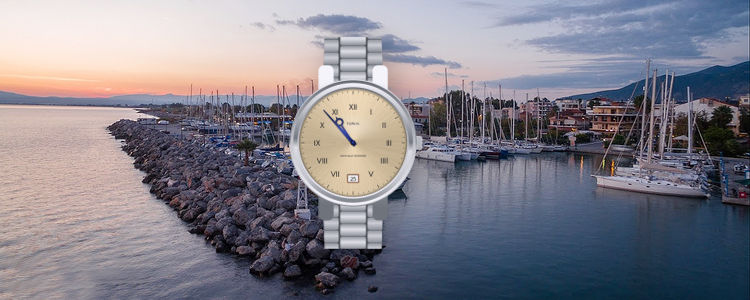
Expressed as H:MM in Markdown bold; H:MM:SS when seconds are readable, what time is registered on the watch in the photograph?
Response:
**10:53**
